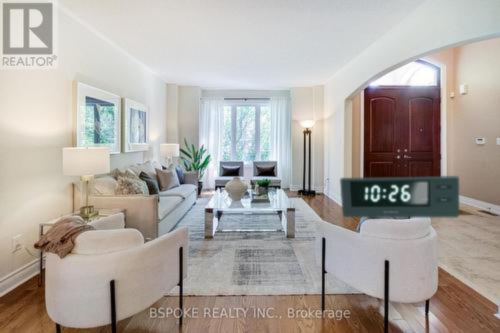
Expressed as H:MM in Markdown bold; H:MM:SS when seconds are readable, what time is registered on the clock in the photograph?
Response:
**10:26**
